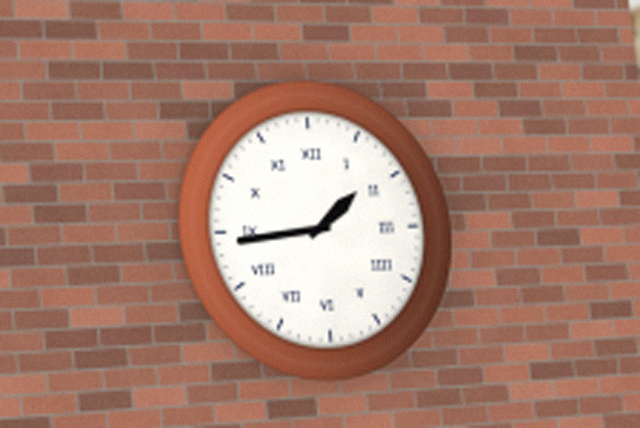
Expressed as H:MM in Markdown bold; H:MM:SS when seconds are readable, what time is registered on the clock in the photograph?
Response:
**1:44**
